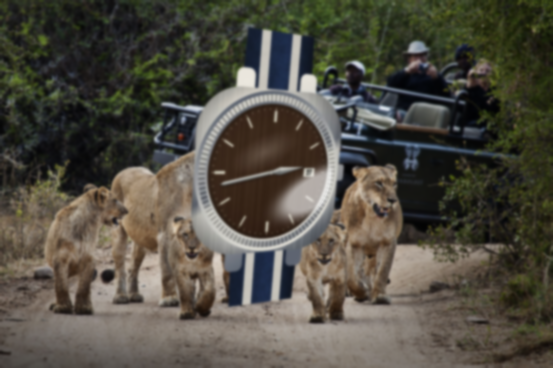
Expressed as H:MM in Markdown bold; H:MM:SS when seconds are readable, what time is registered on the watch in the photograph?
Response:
**2:43**
